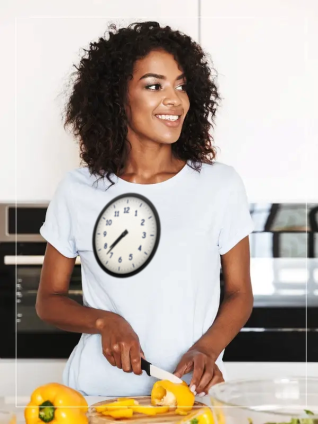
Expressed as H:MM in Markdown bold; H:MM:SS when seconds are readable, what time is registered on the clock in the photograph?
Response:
**7:37**
